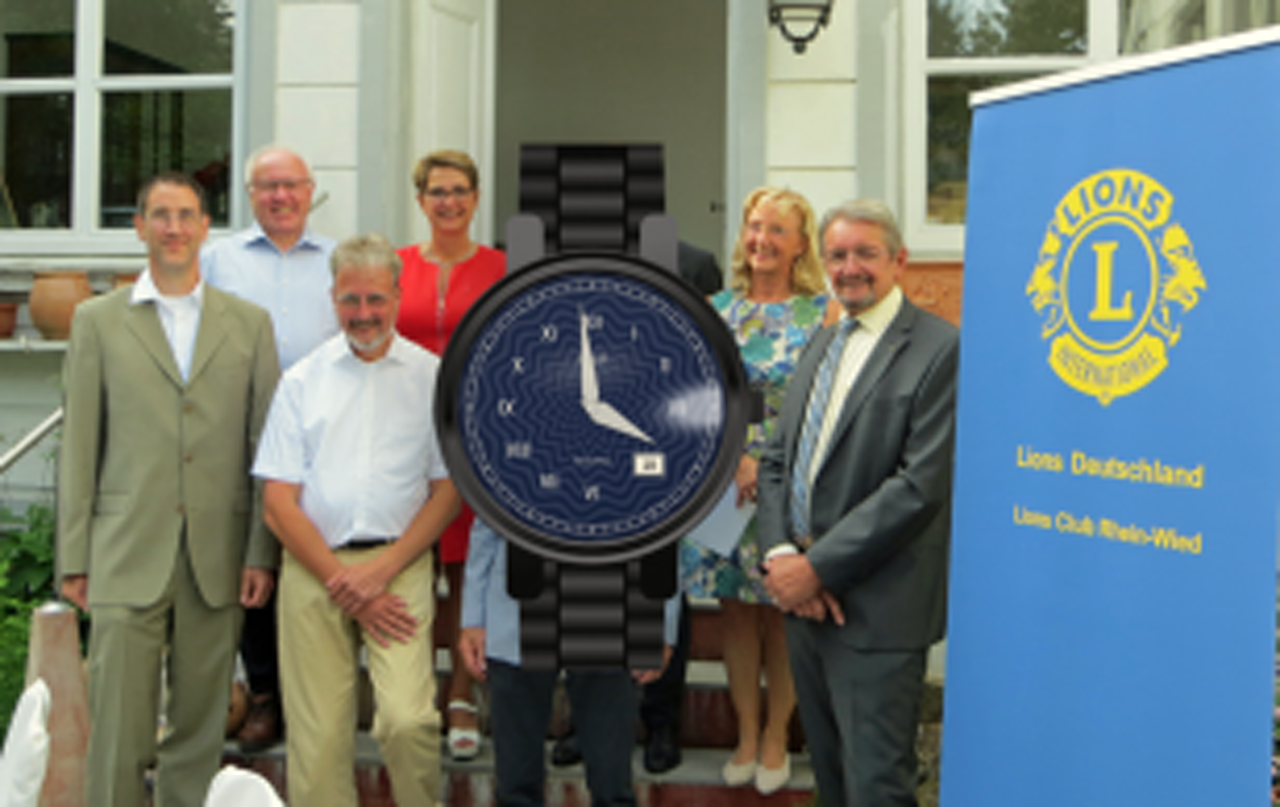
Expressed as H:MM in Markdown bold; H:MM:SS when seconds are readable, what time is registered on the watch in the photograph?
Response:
**3:59**
